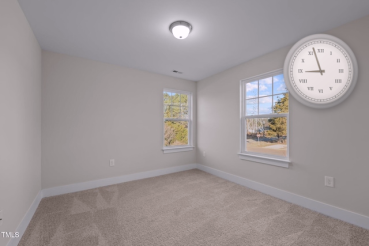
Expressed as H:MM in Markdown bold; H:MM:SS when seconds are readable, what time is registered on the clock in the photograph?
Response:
**8:57**
